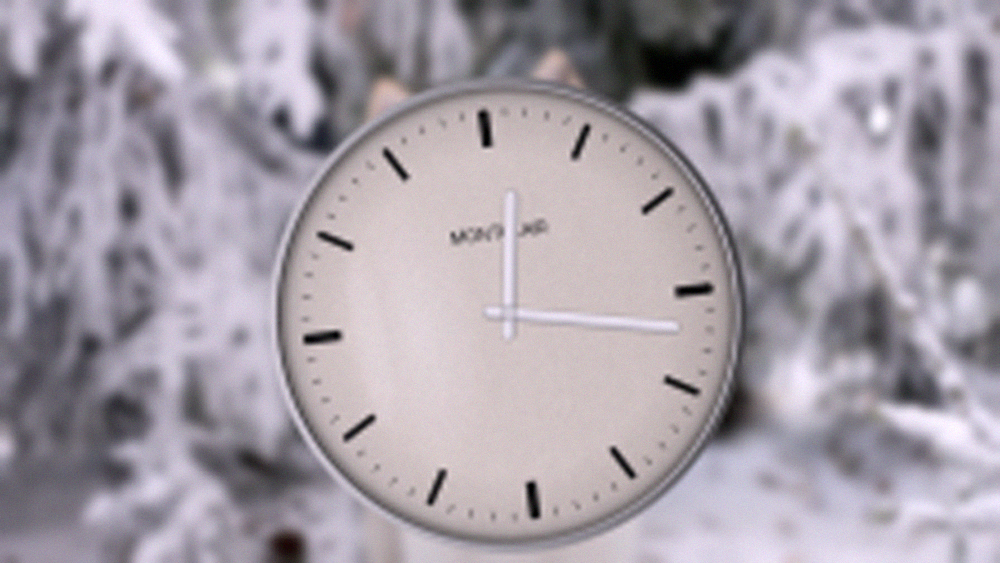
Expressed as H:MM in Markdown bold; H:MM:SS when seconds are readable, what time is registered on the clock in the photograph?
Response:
**12:17**
